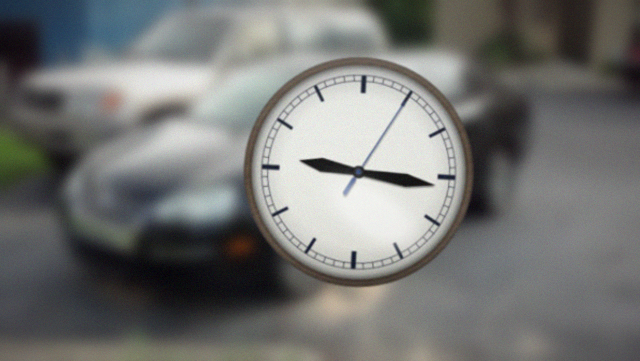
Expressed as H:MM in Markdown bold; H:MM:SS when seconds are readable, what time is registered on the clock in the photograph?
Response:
**9:16:05**
